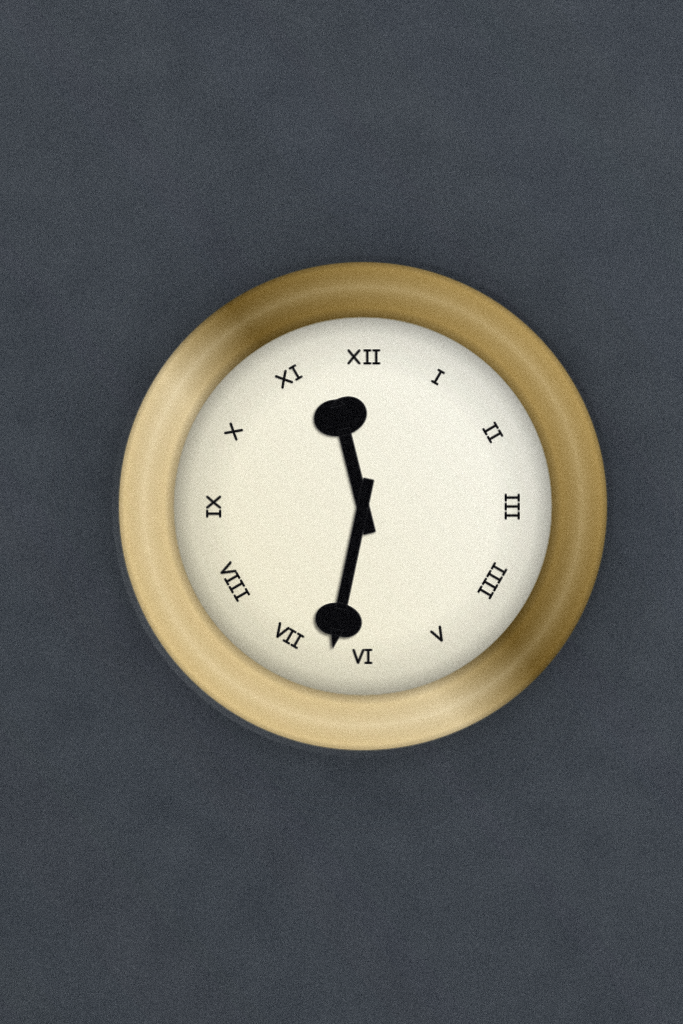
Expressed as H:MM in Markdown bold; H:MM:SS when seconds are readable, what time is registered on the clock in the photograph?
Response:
**11:32**
